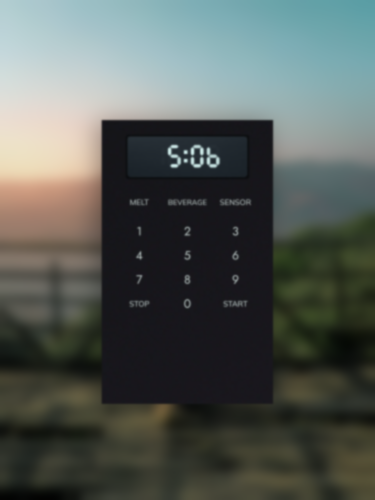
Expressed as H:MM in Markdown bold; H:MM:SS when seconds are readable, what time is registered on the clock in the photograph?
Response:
**5:06**
